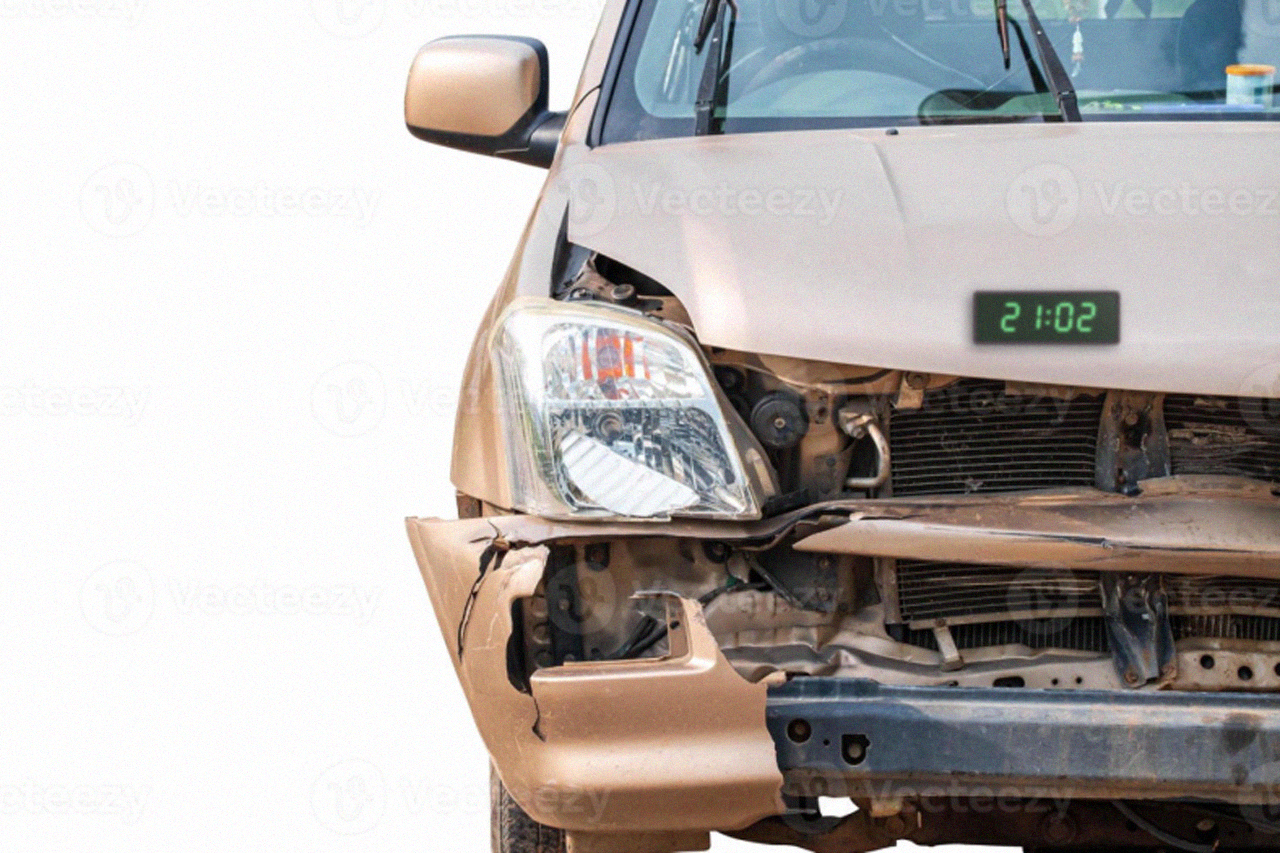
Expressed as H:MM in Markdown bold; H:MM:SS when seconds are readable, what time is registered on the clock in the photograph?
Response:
**21:02**
